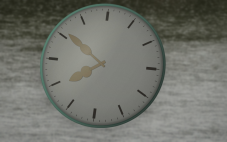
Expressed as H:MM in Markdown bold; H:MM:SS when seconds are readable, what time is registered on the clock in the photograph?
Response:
**7:51**
